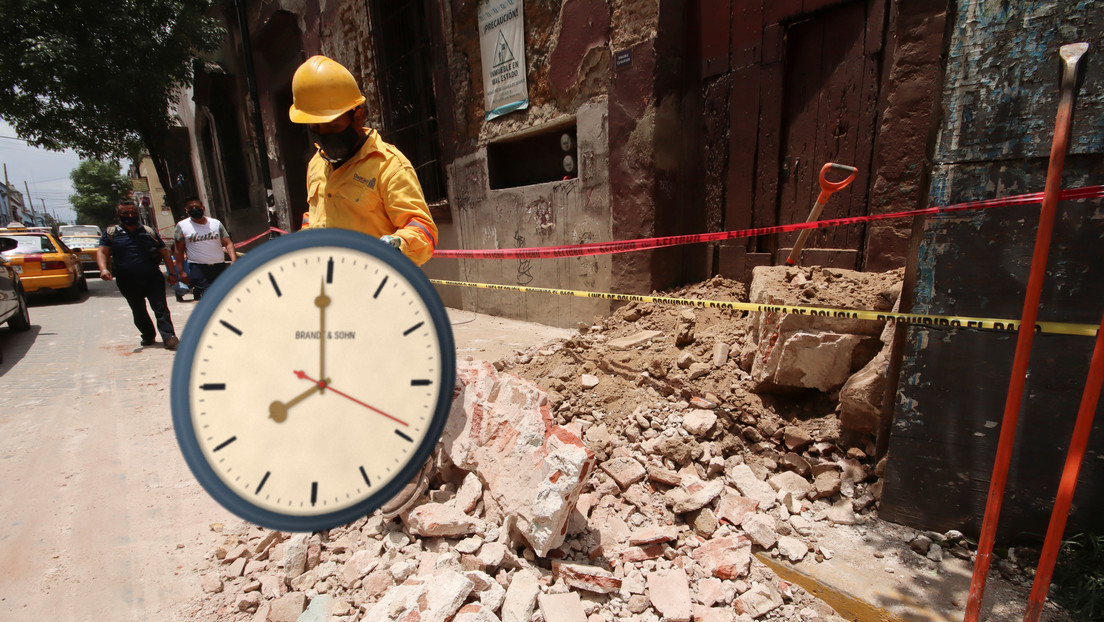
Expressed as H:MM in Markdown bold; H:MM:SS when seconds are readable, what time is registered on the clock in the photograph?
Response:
**7:59:19**
